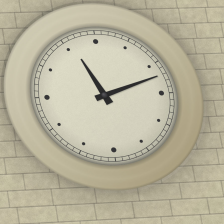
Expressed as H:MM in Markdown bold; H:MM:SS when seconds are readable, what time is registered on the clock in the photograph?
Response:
**11:12**
